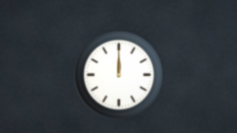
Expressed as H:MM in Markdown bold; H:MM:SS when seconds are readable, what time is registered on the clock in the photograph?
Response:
**12:00**
